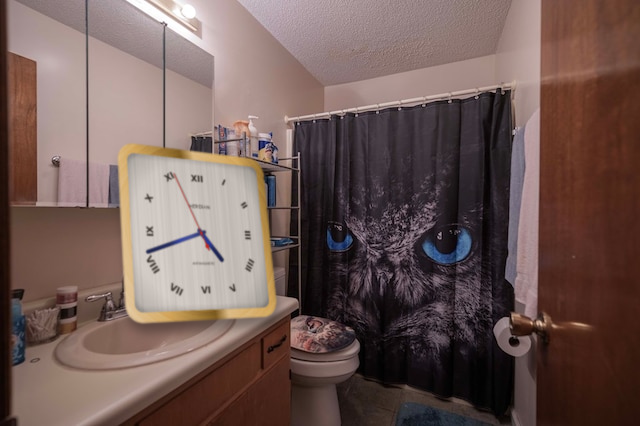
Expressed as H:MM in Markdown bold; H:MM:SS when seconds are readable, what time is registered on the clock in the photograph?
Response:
**4:41:56**
